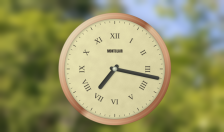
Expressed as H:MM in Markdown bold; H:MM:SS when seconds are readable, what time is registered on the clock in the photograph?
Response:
**7:17**
